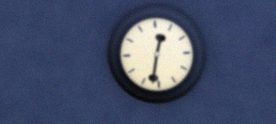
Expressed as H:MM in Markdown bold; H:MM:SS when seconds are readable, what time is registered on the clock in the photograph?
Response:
**12:32**
